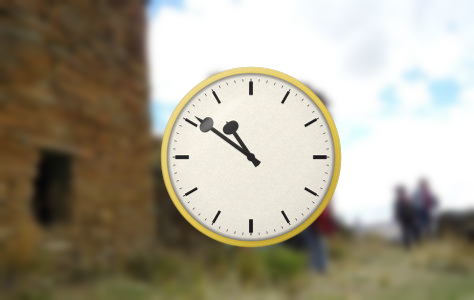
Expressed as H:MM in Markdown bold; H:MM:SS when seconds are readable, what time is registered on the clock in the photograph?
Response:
**10:51**
